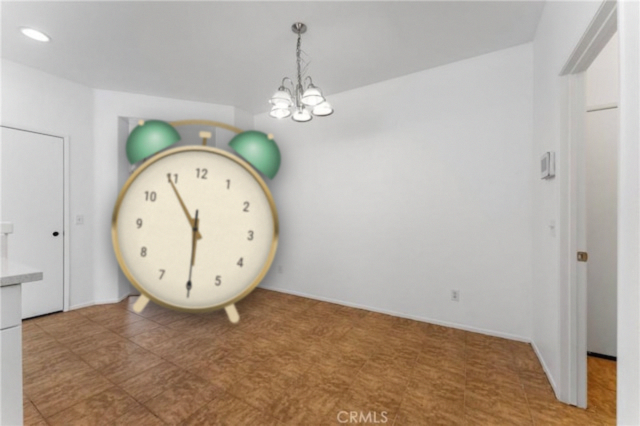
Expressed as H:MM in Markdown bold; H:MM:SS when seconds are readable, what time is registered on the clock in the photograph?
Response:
**5:54:30**
